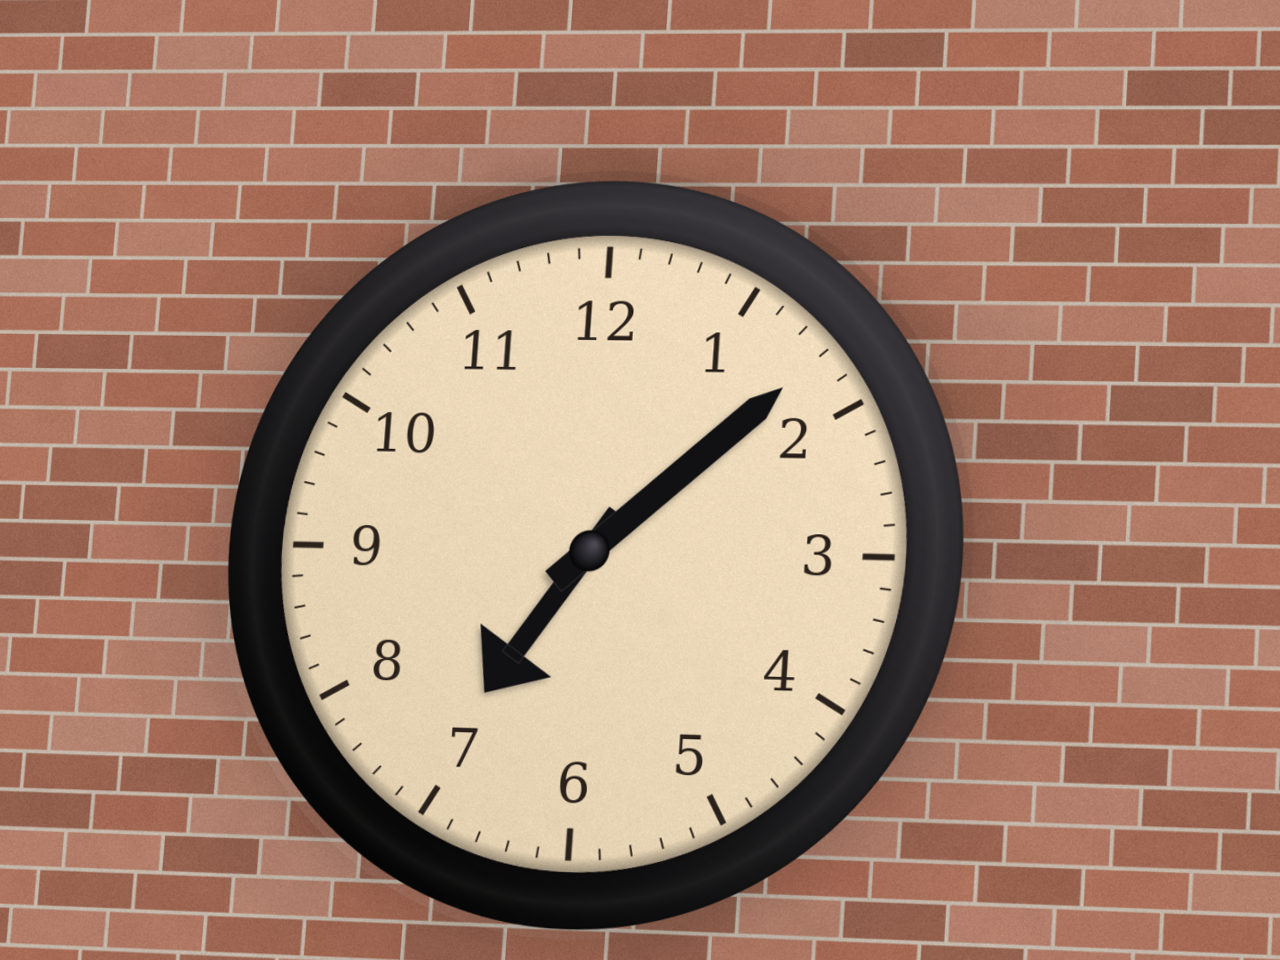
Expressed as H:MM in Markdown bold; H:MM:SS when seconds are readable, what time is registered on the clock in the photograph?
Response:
**7:08**
